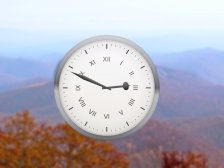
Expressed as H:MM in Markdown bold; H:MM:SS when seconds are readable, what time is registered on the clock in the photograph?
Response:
**2:49**
